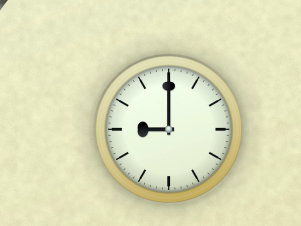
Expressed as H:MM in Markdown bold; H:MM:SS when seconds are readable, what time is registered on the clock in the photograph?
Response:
**9:00**
